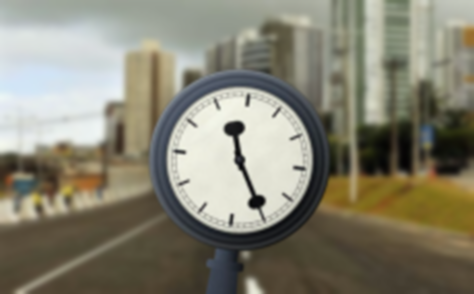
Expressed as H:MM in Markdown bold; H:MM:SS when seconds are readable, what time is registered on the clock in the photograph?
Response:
**11:25**
